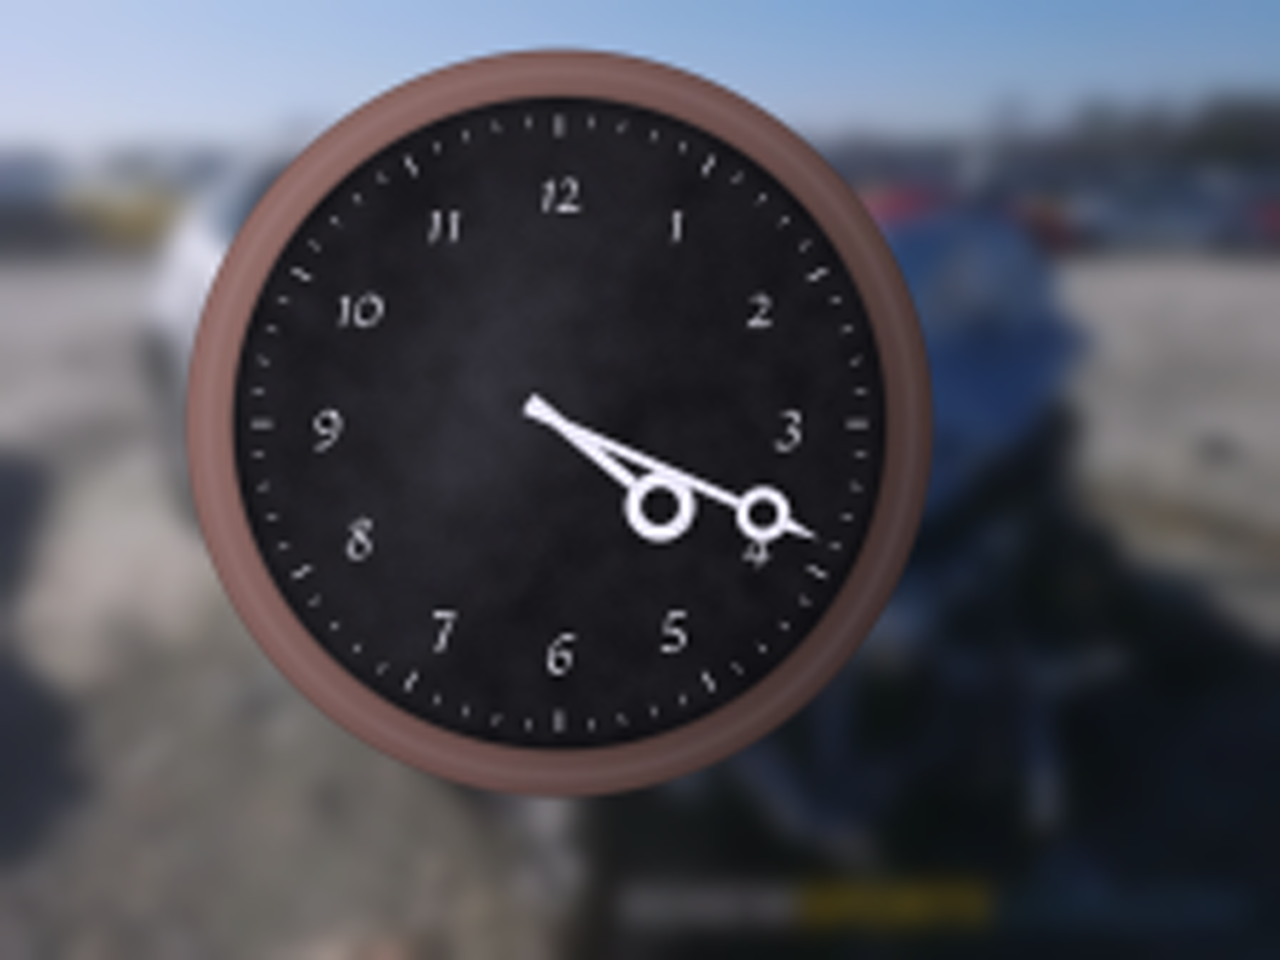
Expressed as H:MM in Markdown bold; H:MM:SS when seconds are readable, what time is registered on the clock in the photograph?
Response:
**4:19**
